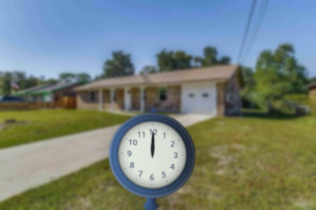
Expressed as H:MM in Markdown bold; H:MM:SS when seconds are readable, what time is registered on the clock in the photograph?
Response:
**12:00**
